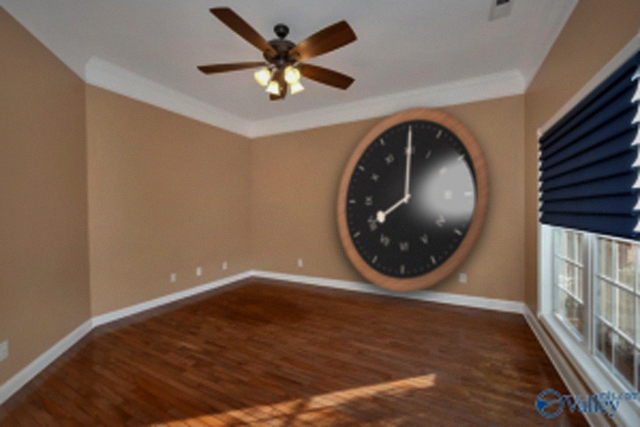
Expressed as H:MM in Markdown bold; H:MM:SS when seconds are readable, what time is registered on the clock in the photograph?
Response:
**8:00**
